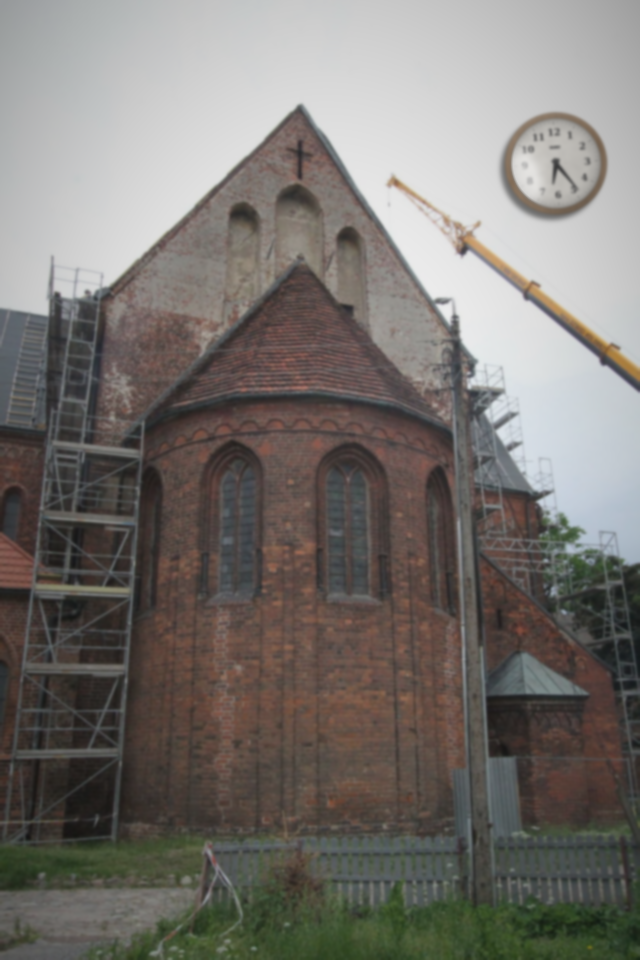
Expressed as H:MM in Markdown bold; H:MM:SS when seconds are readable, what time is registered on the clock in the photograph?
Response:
**6:24**
